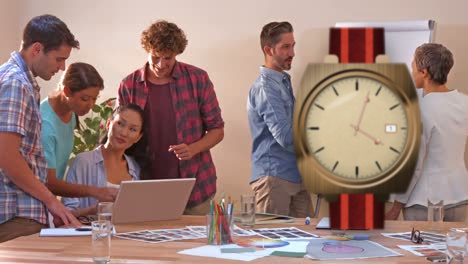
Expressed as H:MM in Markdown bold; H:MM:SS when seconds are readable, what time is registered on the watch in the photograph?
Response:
**4:03**
